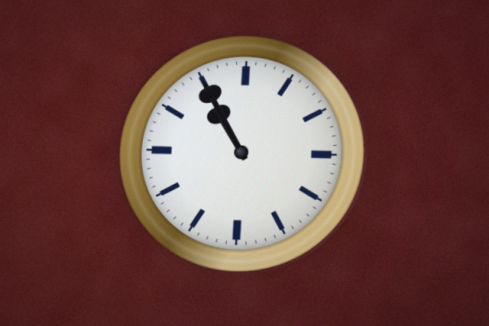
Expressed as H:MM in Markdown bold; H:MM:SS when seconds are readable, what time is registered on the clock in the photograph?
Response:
**10:55**
